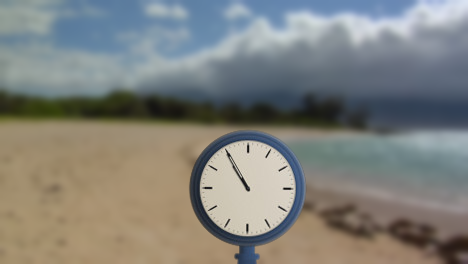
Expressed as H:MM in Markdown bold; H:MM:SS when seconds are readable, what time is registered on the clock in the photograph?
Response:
**10:55**
